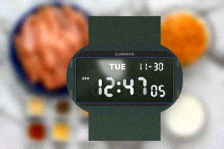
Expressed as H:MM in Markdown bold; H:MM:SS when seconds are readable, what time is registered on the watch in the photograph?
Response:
**12:47:05**
